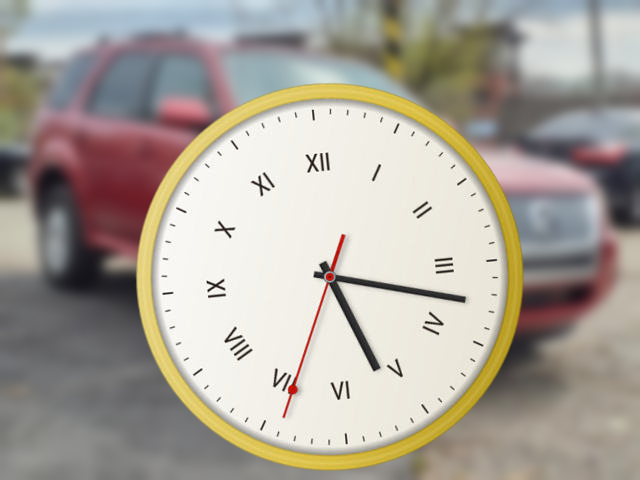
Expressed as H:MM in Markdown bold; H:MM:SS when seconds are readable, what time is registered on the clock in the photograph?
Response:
**5:17:34**
